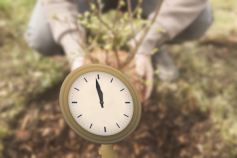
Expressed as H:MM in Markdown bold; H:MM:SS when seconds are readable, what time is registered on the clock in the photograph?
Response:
**11:59**
